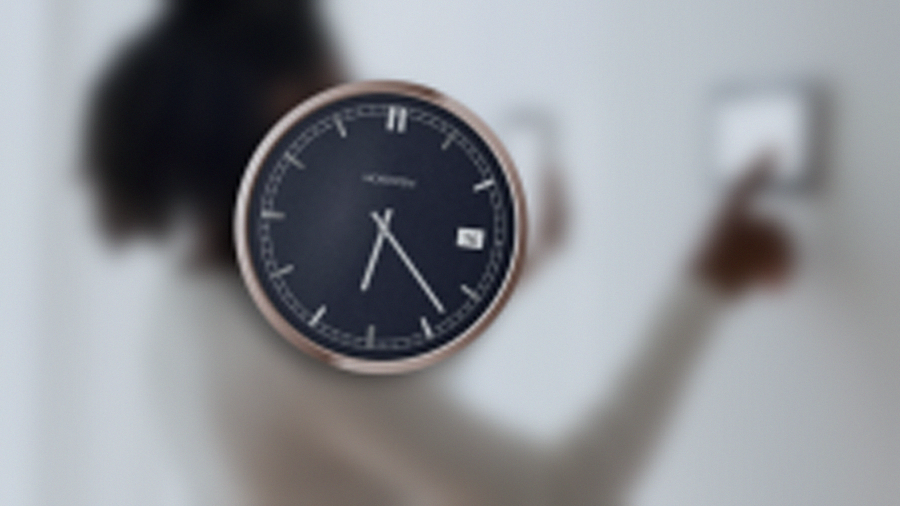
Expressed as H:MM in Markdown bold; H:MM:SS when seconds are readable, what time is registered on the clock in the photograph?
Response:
**6:23**
